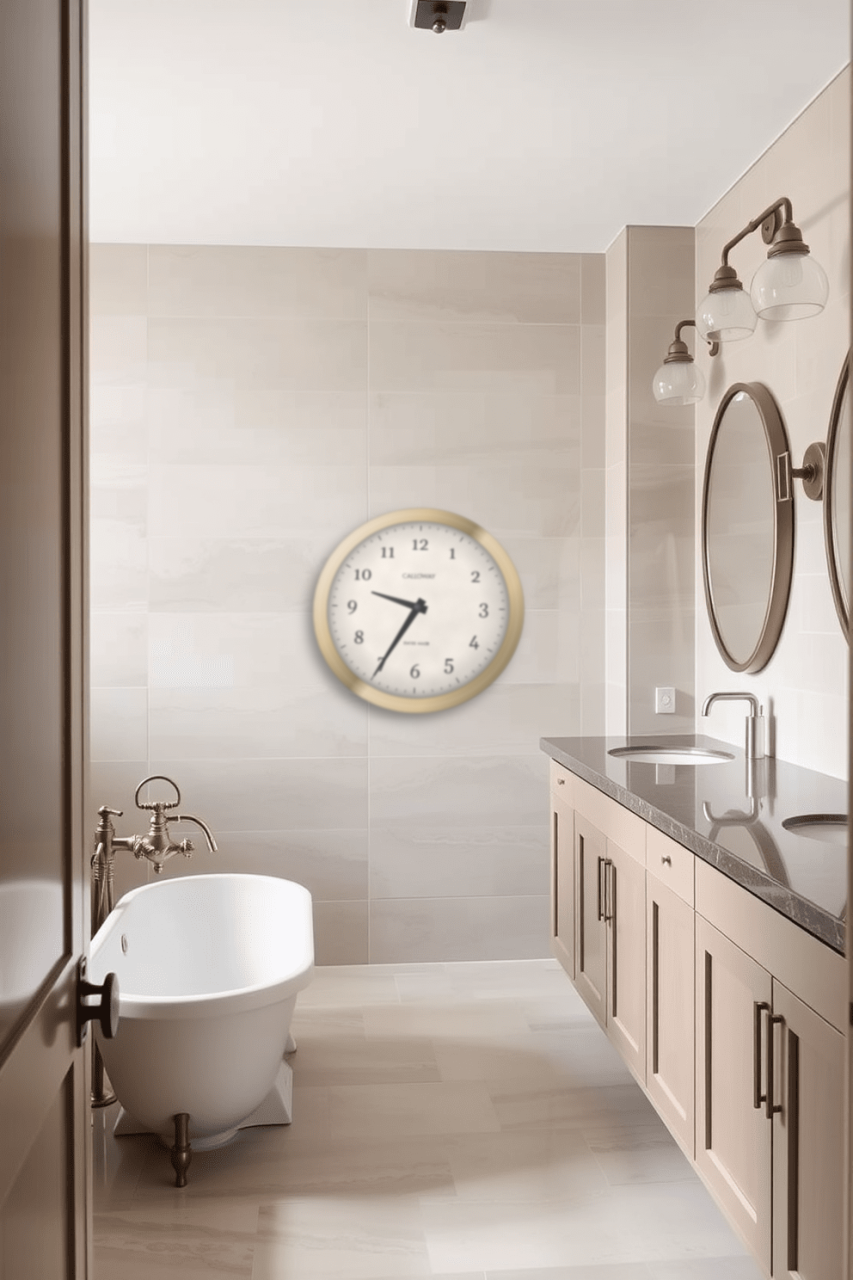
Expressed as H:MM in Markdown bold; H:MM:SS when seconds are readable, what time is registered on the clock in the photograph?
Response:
**9:35**
